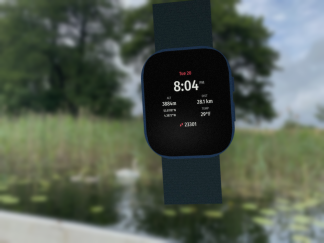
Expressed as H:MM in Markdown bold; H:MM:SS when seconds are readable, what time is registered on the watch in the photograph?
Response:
**8:04**
